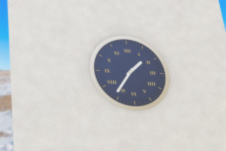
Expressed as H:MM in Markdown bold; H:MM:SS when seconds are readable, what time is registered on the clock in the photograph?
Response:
**1:36**
